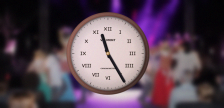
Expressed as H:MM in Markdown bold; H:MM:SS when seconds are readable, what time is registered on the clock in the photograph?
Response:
**11:25**
